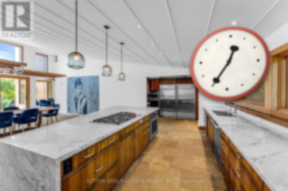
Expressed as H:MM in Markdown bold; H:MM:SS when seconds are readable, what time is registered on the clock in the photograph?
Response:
**12:35**
